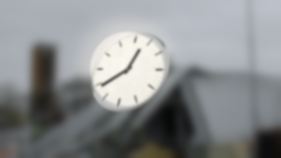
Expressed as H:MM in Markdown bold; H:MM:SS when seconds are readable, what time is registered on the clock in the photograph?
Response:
**12:39**
